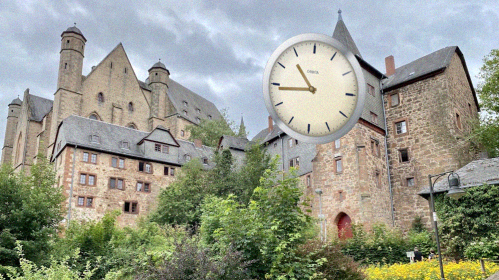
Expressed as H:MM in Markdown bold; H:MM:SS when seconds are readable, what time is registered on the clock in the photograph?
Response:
**10:44**
